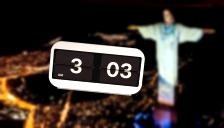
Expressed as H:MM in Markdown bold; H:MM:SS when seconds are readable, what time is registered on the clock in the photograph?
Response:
**3:03**
